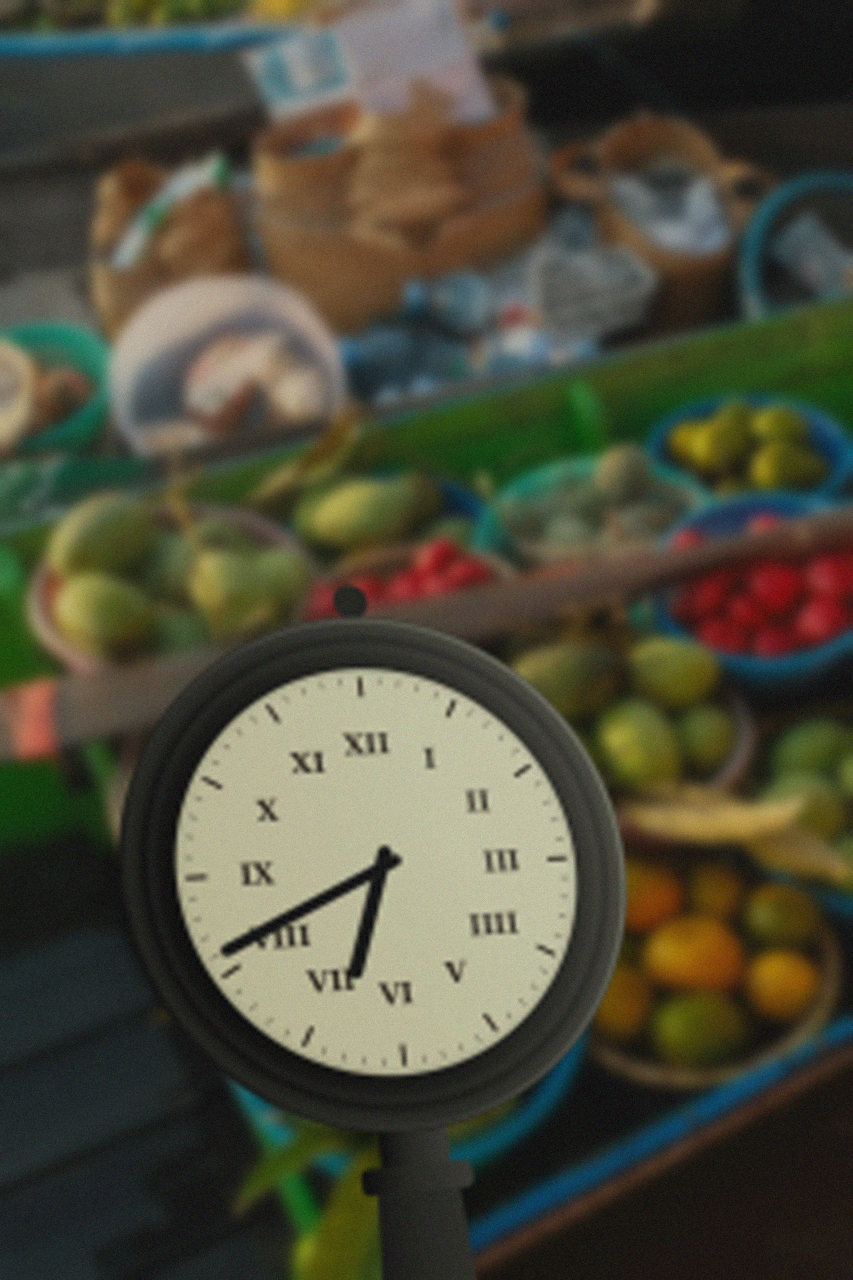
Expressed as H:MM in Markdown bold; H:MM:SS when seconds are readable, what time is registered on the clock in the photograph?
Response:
**6:41**
